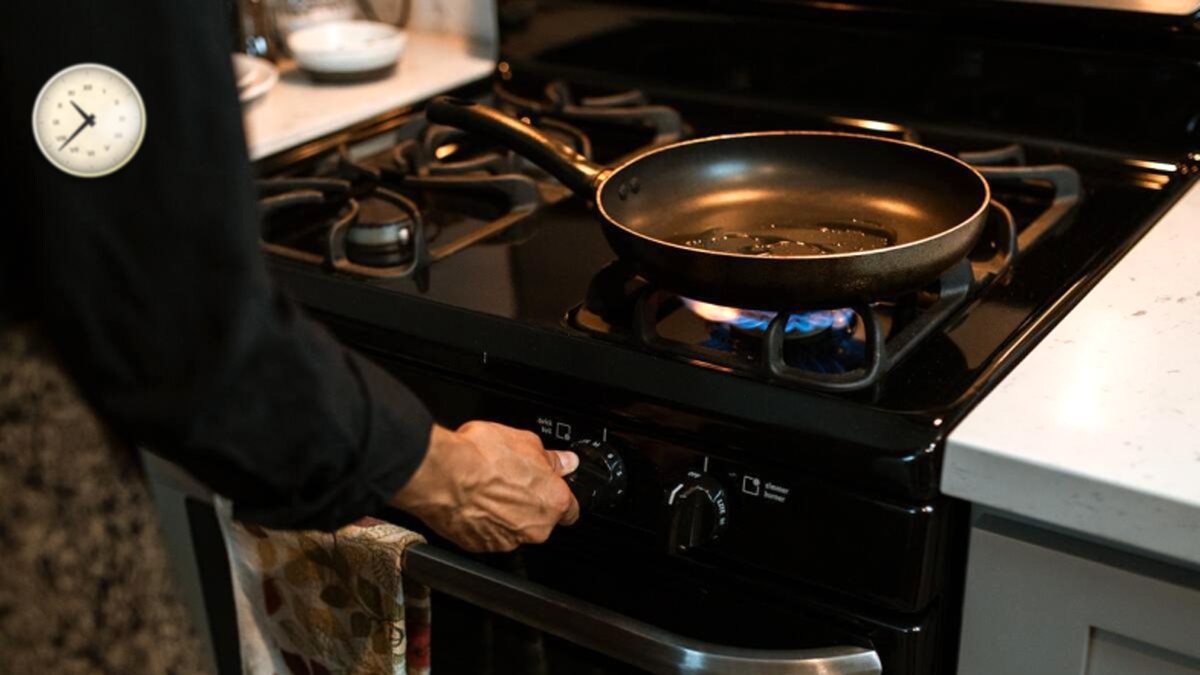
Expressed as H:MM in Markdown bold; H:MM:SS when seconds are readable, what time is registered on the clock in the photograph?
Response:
**10:38**
